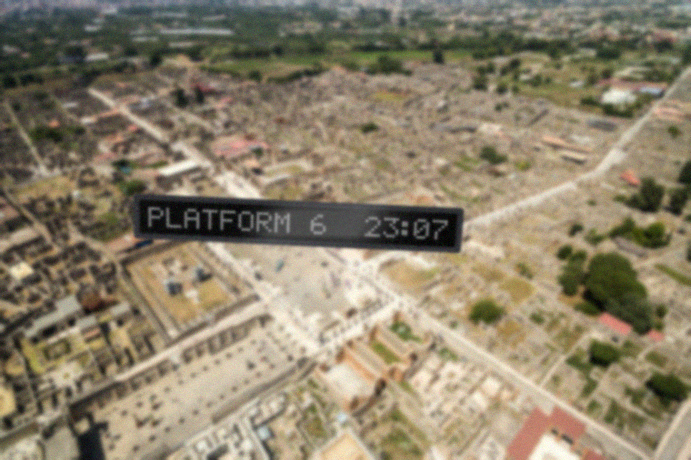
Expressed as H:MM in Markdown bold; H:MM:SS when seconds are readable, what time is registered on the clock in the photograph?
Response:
**23:07**
